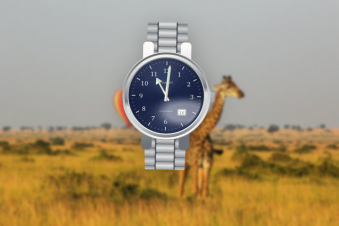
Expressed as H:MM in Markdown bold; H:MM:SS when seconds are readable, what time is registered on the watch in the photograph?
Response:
**11:01**
